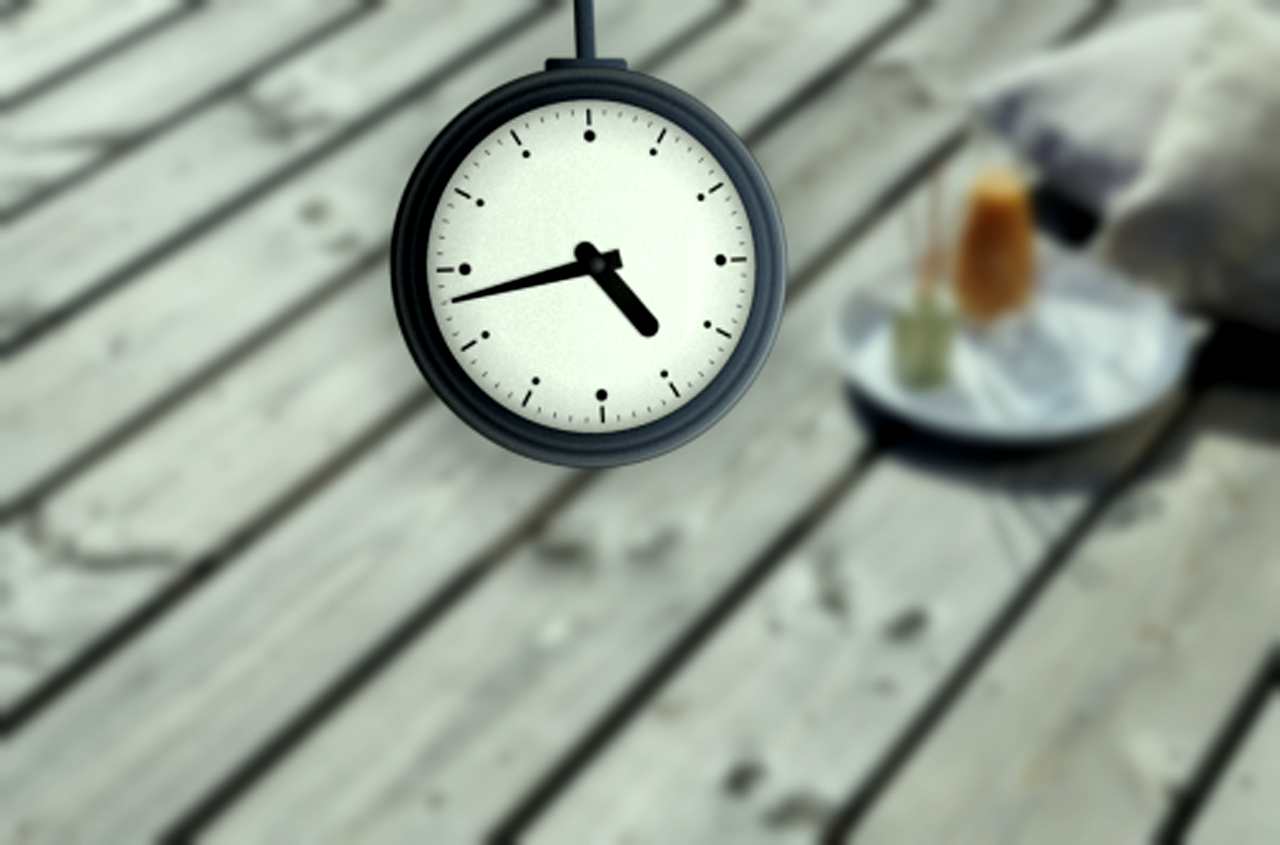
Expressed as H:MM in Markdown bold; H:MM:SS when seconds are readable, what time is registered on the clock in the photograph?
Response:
**4:43**
